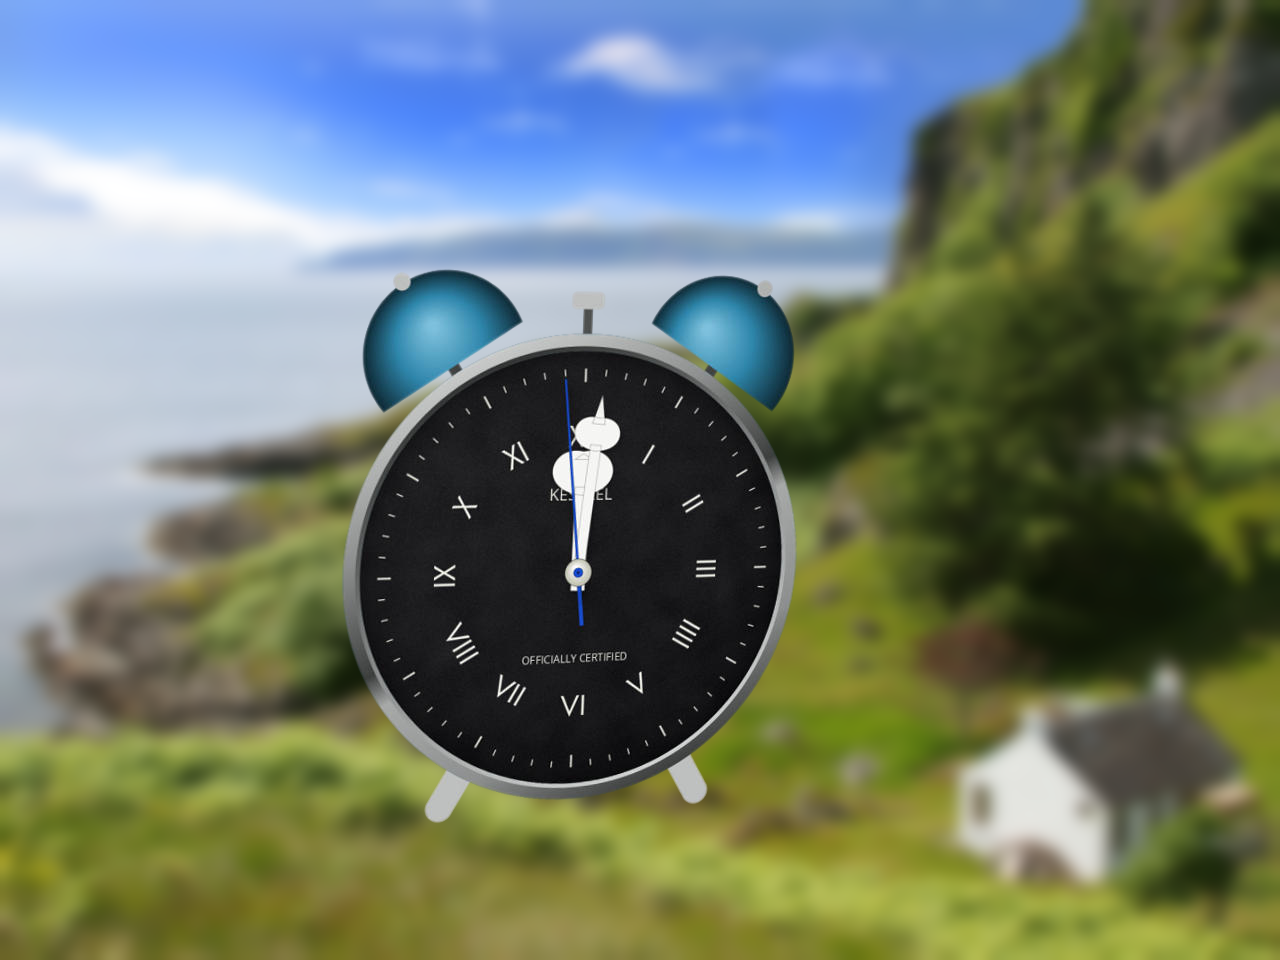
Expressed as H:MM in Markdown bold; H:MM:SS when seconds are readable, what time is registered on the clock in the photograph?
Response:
**12:00:59**
